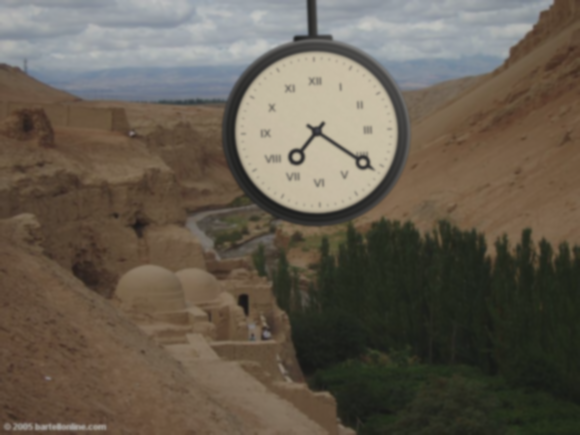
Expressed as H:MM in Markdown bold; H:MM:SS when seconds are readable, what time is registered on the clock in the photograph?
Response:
**7:21**
